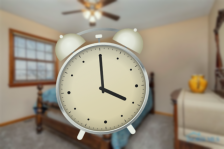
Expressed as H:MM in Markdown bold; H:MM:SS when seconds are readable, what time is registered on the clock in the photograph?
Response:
**4:00**
